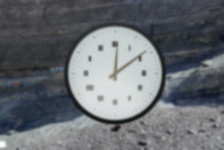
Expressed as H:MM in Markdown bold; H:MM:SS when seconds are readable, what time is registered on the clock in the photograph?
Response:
**12:09**
